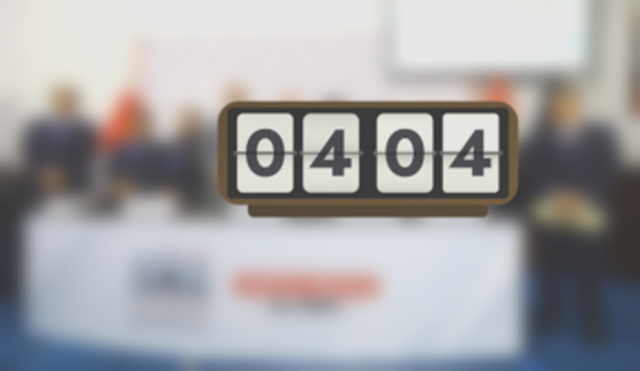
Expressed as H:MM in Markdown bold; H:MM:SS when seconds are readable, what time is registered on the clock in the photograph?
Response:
**4:04**
